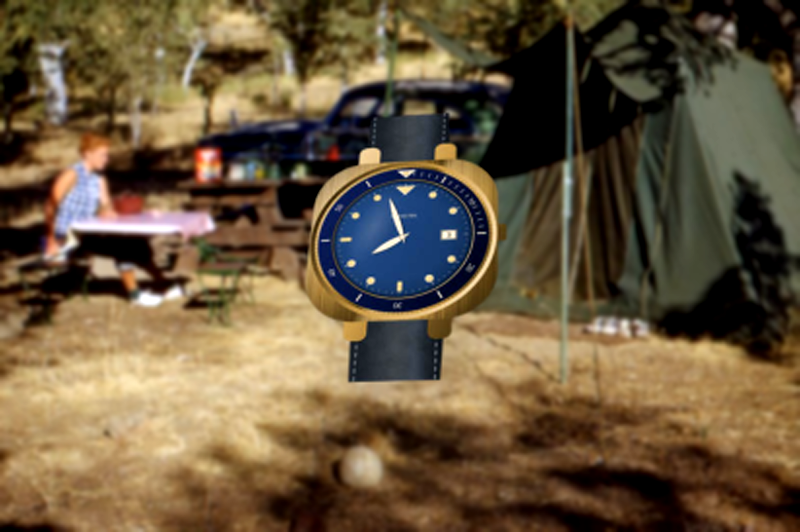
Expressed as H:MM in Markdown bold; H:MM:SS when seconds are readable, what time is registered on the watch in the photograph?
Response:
**7:57**
